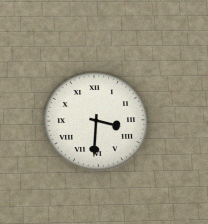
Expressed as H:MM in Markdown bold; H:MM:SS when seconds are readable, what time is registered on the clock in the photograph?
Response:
**3:31**
